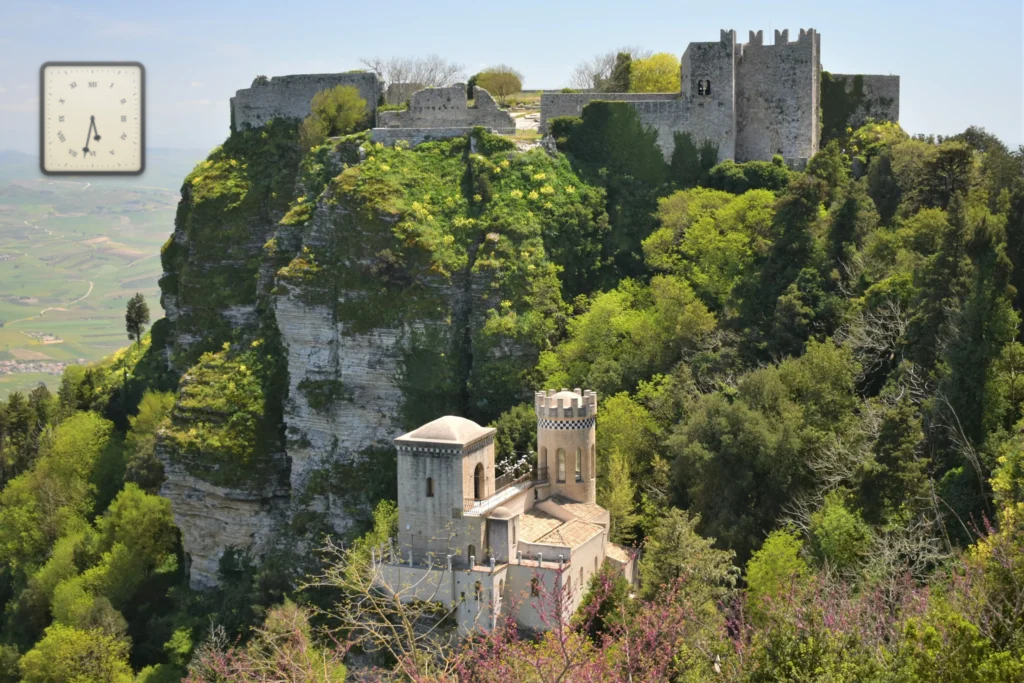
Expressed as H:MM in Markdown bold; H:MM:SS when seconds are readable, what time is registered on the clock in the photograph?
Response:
**5:32**
